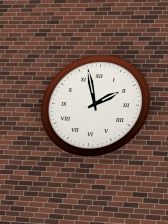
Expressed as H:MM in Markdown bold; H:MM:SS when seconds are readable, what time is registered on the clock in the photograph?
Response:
**1:57**
